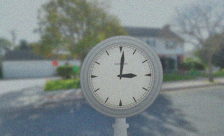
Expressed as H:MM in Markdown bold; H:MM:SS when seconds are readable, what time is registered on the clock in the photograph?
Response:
**3:01**
